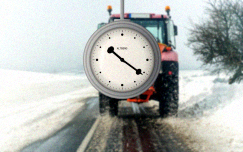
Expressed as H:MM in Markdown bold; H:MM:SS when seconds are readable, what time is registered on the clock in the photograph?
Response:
**10:21**
